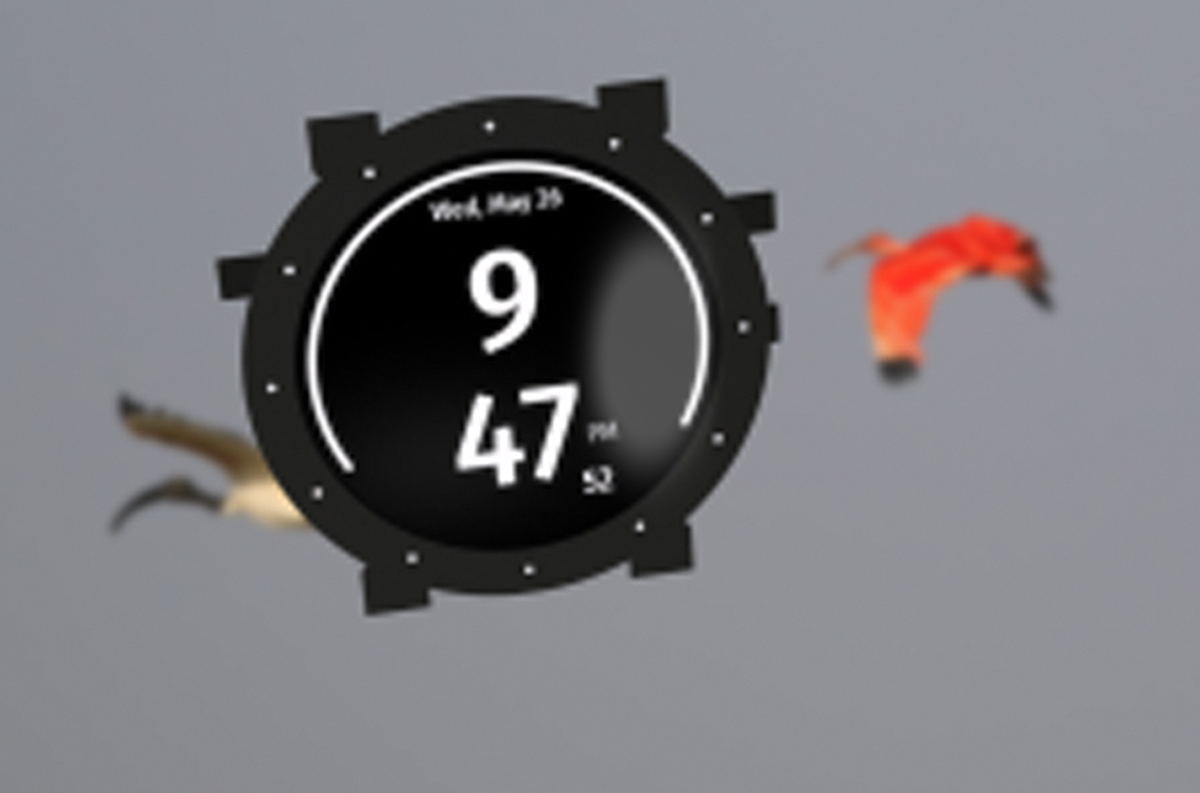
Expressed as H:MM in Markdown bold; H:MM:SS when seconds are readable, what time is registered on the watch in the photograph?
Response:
**9:47**
